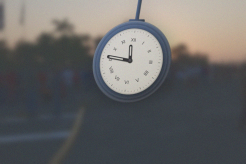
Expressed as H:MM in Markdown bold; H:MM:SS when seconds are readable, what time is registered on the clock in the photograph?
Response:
**11:46**
